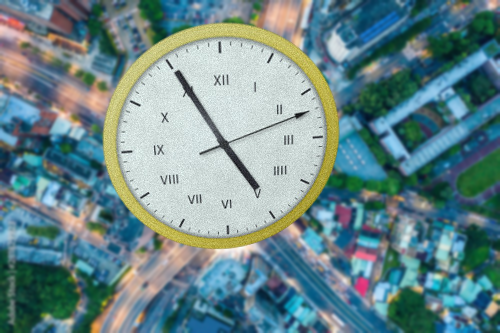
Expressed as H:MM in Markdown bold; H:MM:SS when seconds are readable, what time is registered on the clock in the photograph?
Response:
**4:55:12**
